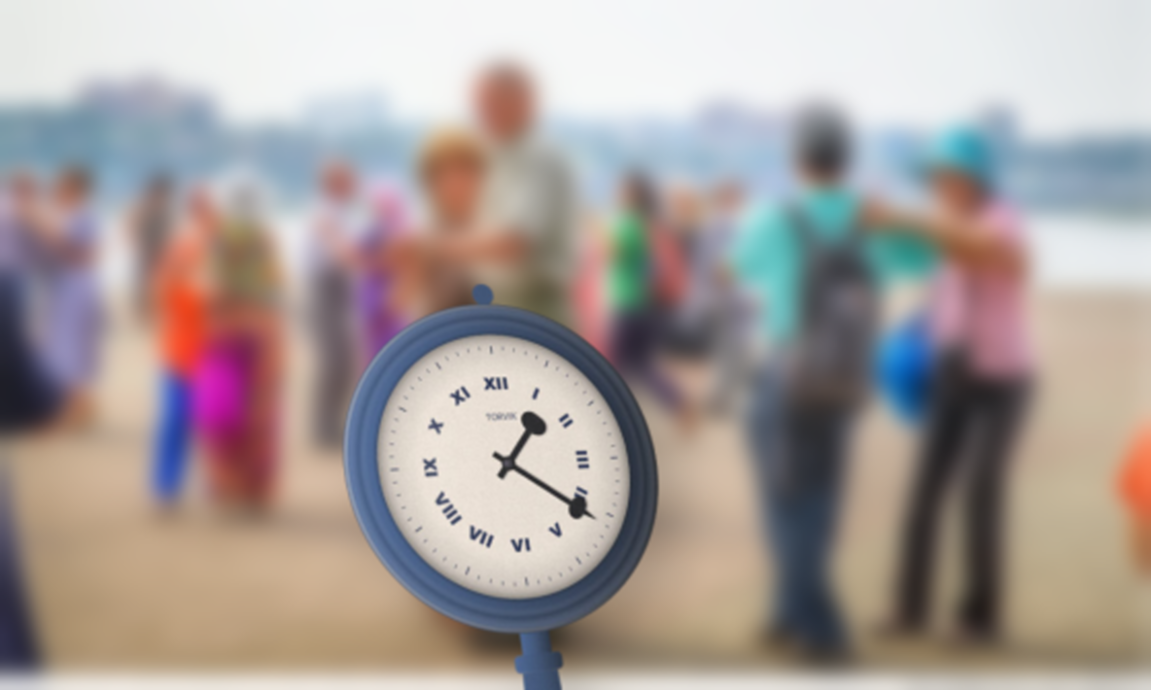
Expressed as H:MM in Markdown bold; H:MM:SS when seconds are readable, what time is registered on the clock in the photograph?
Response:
**1:21**
